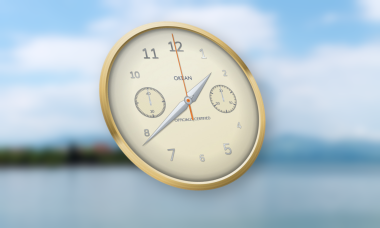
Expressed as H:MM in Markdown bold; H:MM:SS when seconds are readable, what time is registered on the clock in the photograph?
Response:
**1:39**
